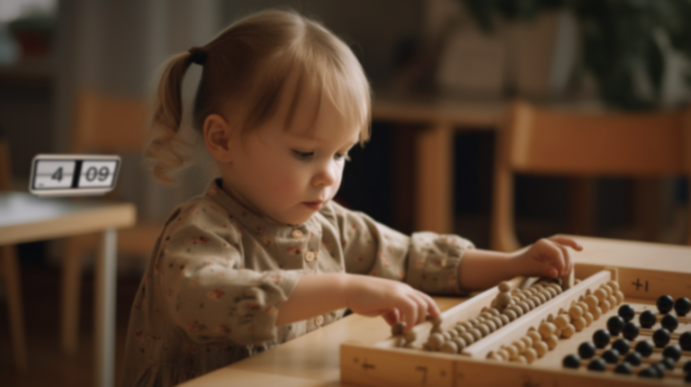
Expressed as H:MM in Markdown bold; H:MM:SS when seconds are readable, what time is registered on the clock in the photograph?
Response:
**4:09**
